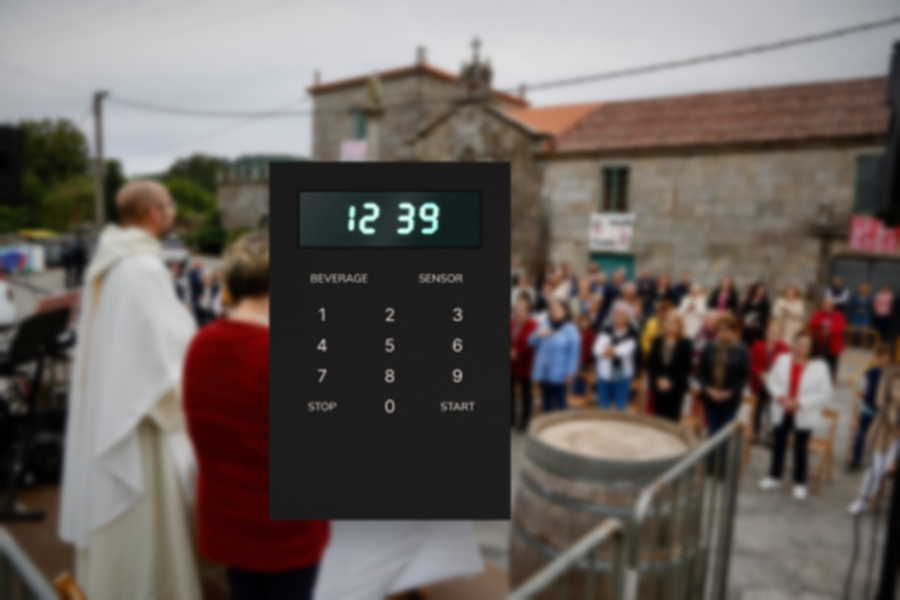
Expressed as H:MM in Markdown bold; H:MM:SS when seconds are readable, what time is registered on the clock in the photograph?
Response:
**12:39**
